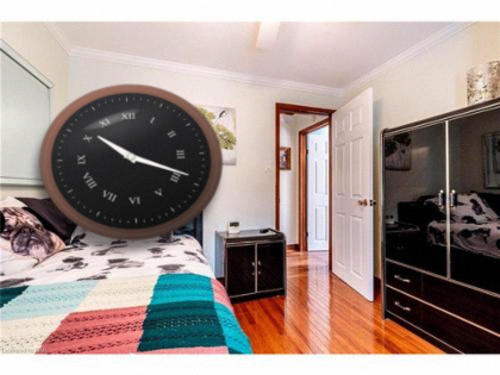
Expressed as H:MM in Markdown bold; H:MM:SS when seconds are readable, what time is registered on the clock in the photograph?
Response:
**10:19**
